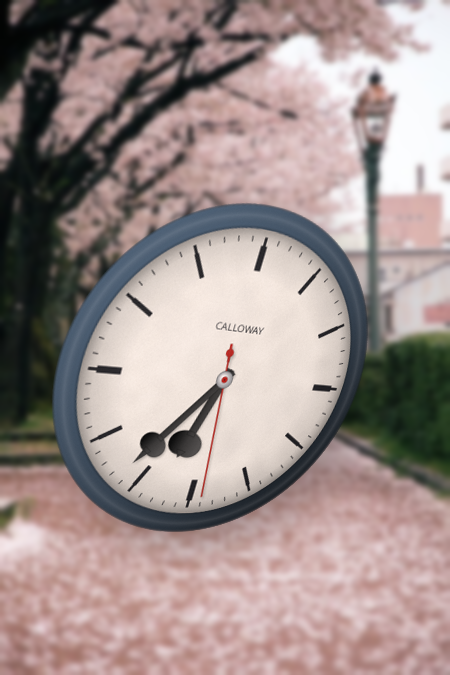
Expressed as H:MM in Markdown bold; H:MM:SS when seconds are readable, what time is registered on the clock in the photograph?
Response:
**6:36:29**
